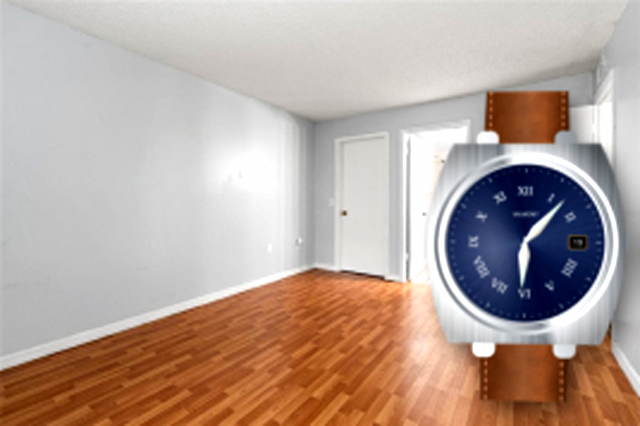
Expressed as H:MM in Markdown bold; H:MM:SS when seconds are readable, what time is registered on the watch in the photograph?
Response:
**6:07**
